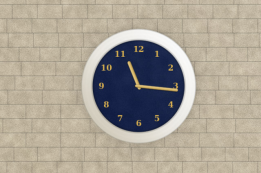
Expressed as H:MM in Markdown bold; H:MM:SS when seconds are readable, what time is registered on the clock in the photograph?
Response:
**11:16**
